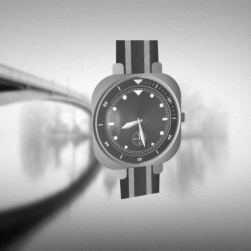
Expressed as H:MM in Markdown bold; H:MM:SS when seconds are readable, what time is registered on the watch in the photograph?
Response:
**8:28**
